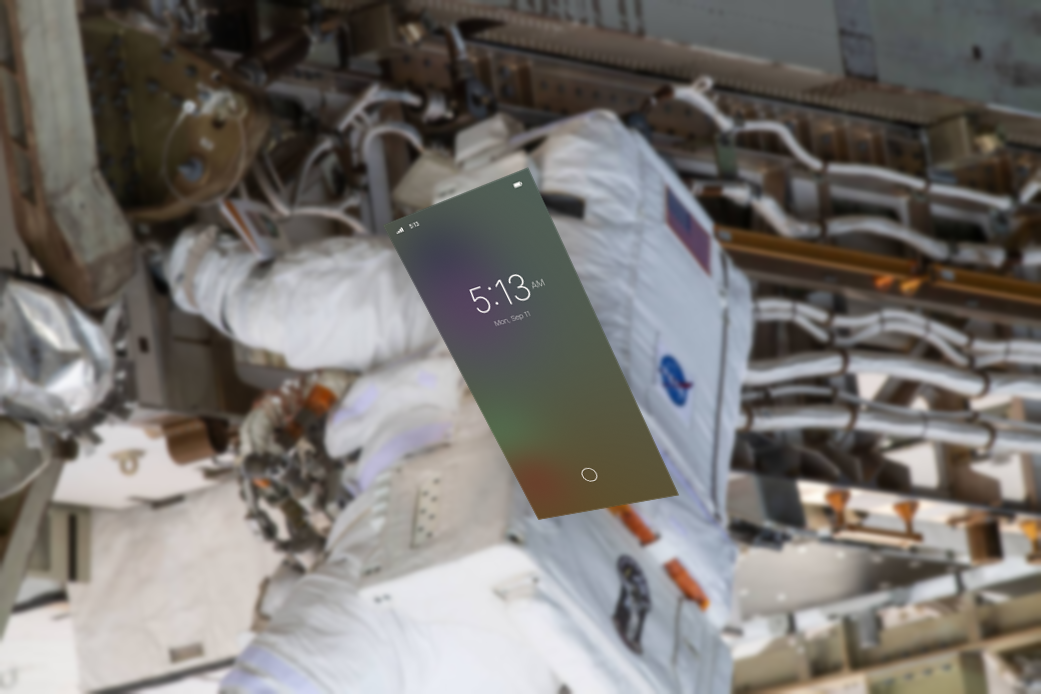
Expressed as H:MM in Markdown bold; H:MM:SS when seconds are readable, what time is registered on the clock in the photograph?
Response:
**5:13**
